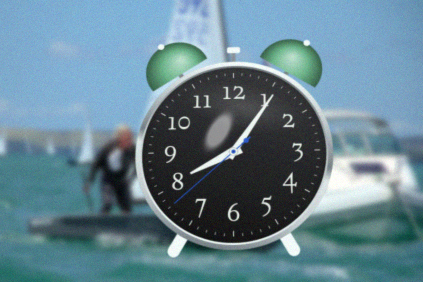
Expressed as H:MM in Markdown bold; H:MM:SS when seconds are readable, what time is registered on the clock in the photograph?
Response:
**8:05:38**
